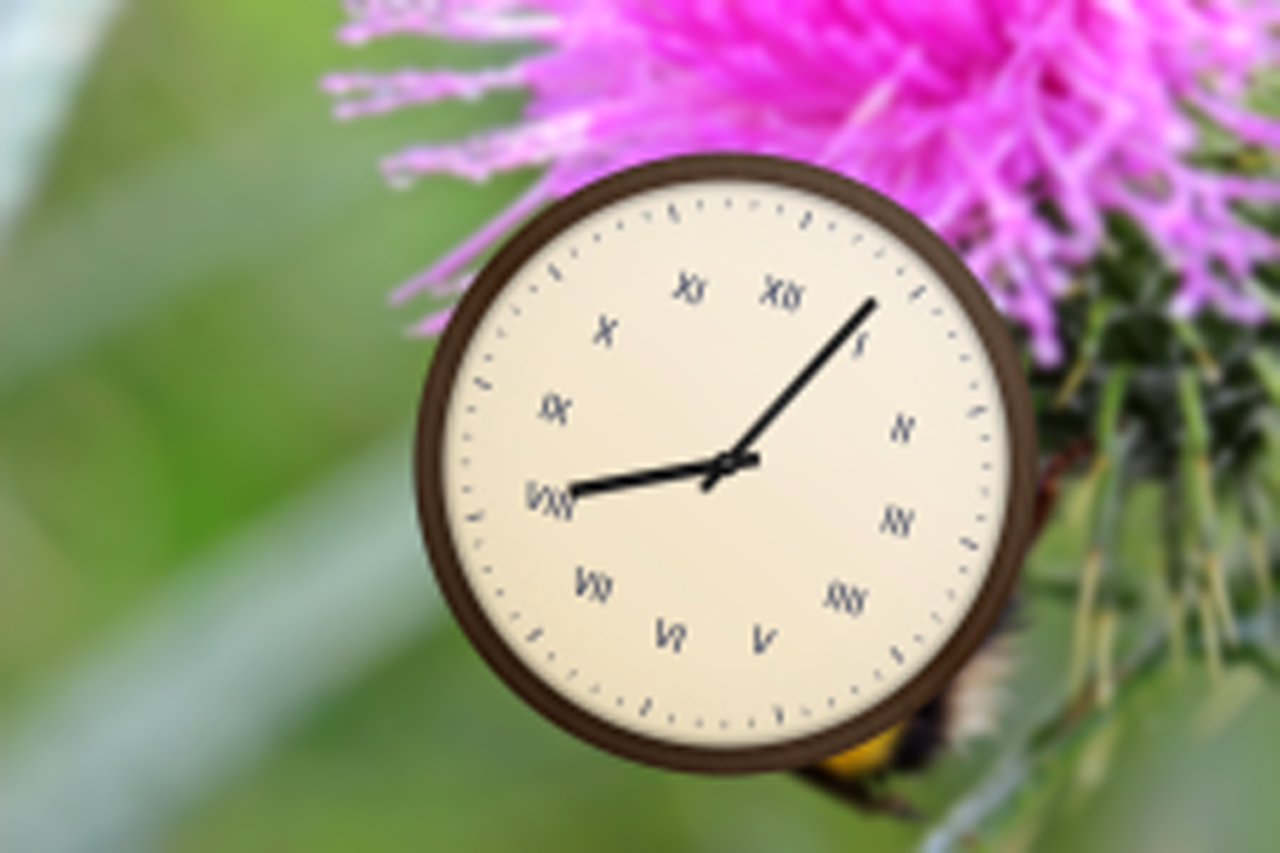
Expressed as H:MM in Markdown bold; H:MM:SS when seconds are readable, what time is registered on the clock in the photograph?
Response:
**8:04**
